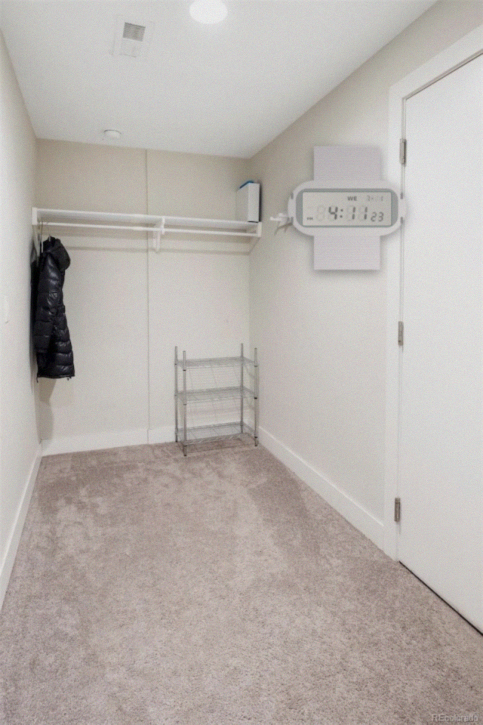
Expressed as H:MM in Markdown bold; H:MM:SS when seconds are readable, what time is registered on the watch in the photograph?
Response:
**4:11:23**
